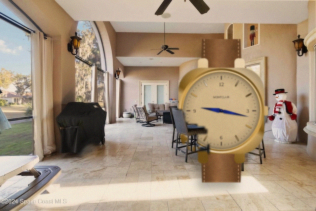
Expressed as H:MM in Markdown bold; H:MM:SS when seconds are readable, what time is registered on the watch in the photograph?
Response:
**9:17**
